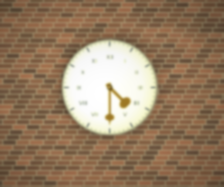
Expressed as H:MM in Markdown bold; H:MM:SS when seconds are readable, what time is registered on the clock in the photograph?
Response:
**4:30**
